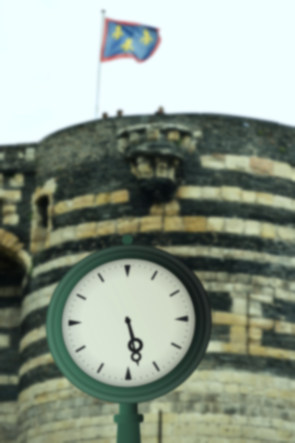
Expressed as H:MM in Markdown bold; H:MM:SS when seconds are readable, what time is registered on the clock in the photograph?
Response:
**5:28**
